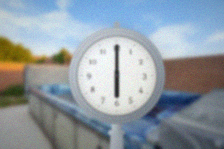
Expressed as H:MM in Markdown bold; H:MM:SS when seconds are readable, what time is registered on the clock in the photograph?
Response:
**6:00**
